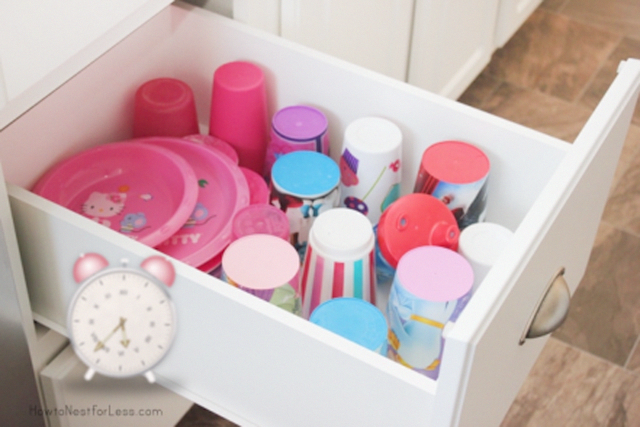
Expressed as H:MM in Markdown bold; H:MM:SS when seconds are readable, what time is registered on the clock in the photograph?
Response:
**5:37**
